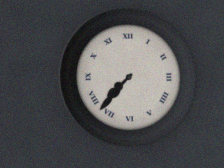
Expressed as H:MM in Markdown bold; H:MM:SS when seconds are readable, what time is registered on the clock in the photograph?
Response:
**7:37**
